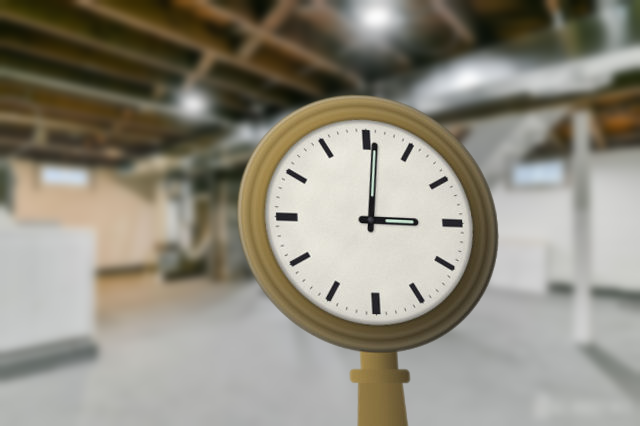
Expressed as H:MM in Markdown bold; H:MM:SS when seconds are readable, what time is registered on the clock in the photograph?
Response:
**3:01**
